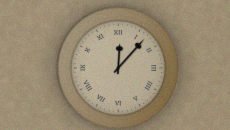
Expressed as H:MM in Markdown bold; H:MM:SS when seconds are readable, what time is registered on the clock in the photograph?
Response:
**12:07**
